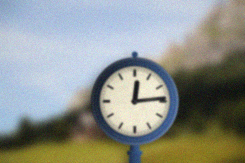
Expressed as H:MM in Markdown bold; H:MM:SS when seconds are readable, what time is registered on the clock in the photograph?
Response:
**12:14**
